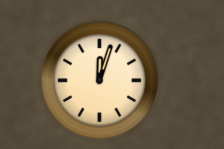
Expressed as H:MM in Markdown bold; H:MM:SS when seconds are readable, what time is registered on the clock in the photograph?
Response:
**12:03**
